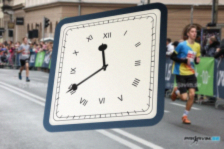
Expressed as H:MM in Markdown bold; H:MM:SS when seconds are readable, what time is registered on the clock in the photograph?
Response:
**11:40**
